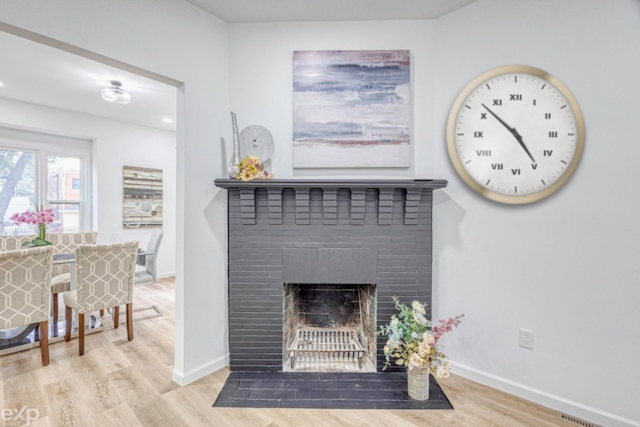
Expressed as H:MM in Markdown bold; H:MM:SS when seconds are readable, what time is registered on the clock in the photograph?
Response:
**4:52**
